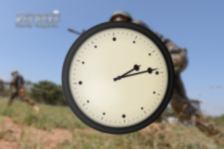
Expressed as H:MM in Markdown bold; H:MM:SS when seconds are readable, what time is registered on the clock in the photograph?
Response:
**2:14**
